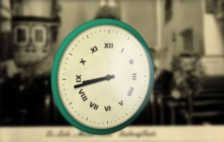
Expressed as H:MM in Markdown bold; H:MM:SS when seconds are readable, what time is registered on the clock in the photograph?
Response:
**8:43**
